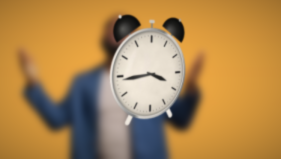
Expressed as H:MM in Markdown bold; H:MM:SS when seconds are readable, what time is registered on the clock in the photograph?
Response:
**3:44**
